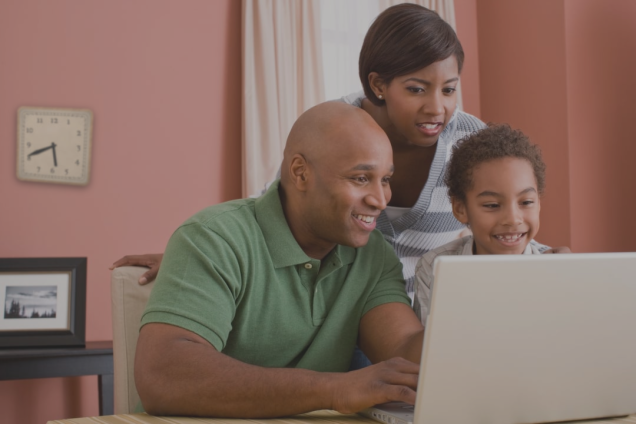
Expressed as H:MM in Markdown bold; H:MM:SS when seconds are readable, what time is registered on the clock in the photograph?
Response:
**5:41**
